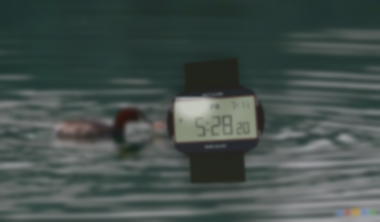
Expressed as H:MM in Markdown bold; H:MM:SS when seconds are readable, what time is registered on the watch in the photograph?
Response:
**5:28**
